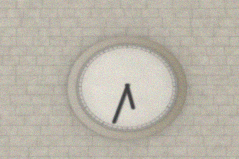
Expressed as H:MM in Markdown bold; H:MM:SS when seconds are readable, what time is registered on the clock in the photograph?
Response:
**5:33**
